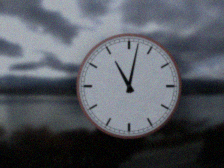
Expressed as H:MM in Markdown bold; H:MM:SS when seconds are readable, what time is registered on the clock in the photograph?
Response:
**11:02**
